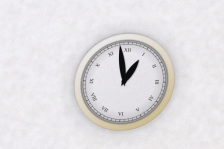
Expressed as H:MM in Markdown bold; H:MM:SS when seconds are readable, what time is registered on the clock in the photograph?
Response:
**12:58**
